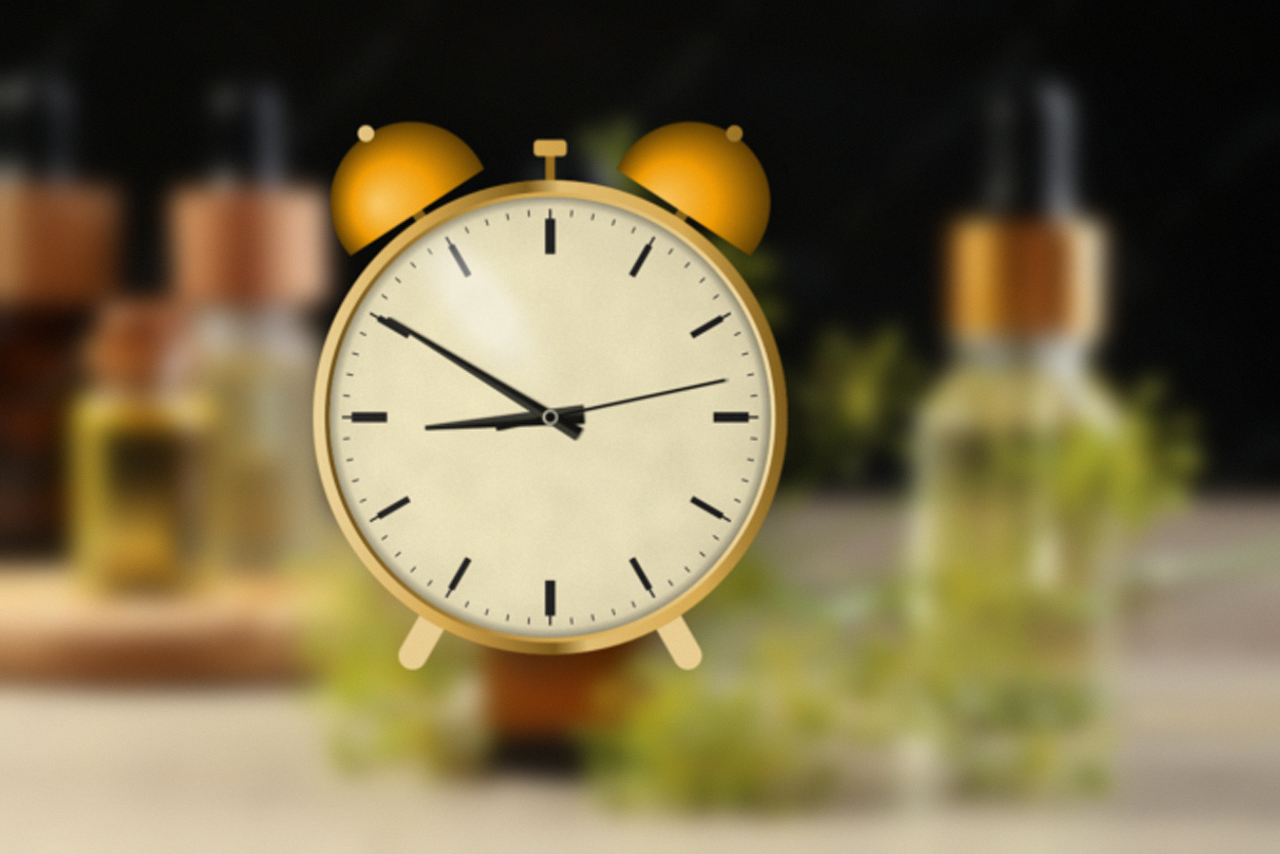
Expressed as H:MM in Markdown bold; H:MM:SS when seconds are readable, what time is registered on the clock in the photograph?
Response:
**8:50:13**
